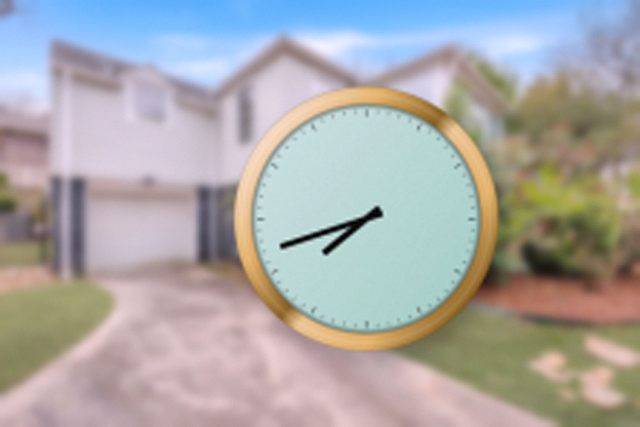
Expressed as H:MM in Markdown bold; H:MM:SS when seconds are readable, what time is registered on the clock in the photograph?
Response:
**7:42**
